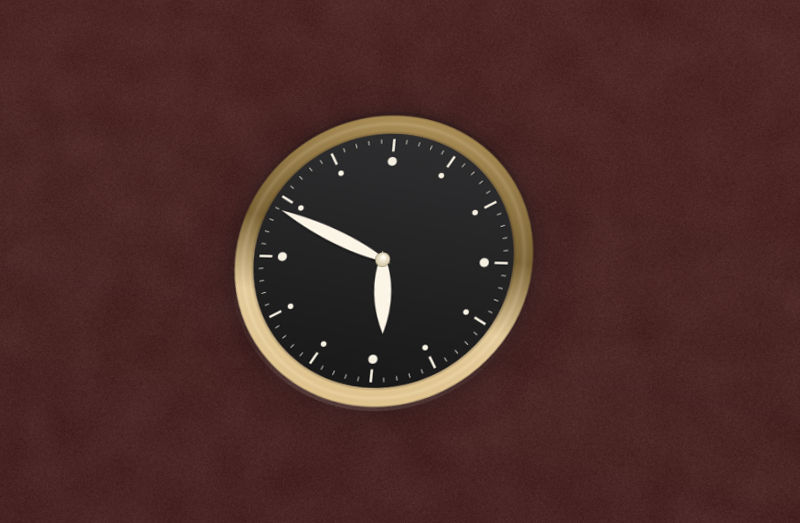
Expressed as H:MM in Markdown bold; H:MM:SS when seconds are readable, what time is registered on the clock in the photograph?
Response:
**5:49**
